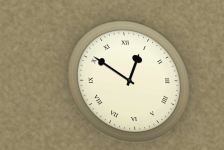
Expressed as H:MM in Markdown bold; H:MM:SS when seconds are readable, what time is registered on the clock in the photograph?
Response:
**12:51**
